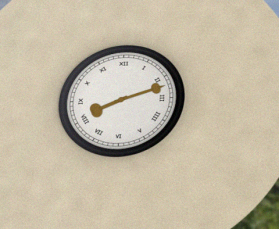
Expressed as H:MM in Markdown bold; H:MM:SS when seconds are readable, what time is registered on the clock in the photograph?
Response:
**8:12**
